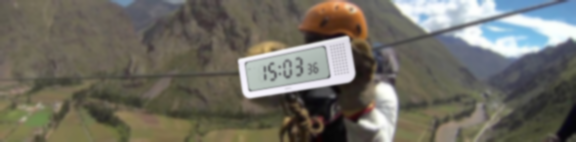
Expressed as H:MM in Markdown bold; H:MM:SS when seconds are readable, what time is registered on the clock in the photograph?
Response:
**15:03**
